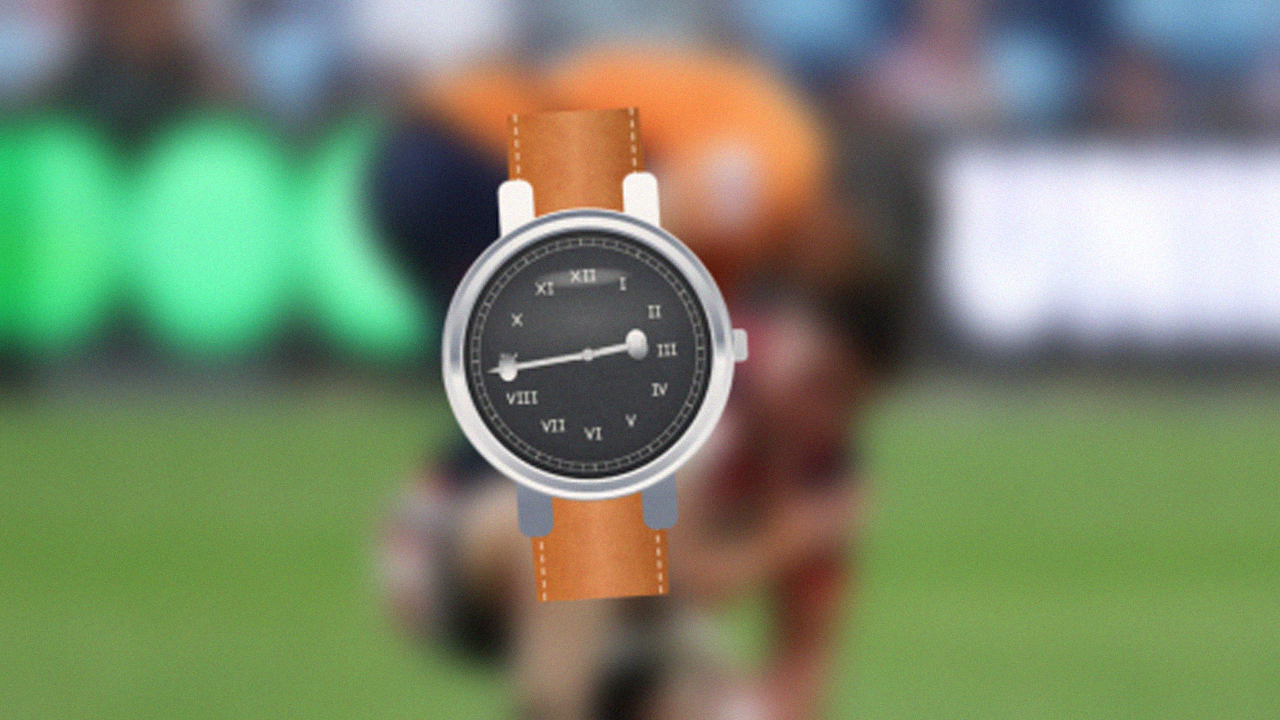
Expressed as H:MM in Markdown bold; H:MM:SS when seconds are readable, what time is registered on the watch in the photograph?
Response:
**2:44**
